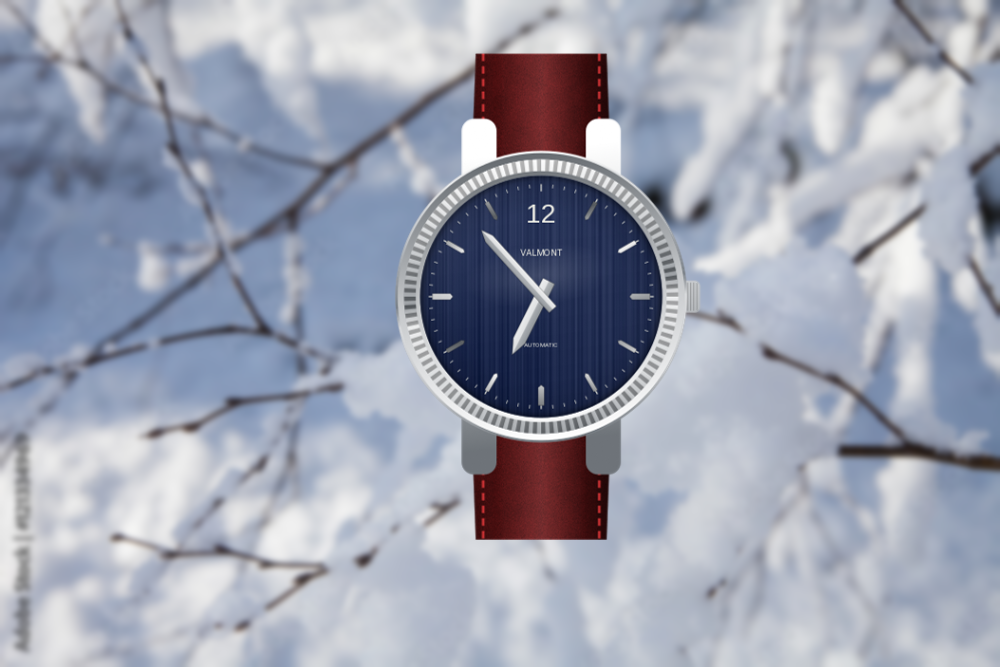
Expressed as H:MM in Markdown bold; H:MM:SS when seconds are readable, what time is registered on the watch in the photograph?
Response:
**6:53**
